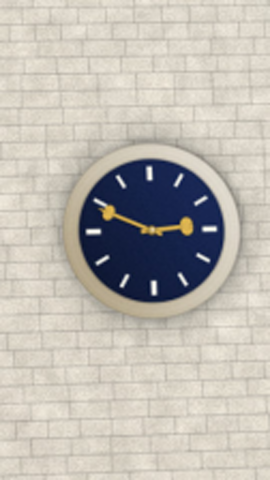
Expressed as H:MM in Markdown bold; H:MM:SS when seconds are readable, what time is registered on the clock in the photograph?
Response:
**2:49**
